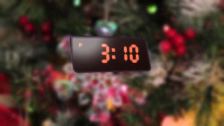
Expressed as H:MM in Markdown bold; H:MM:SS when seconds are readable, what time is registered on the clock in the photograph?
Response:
**3:10**
